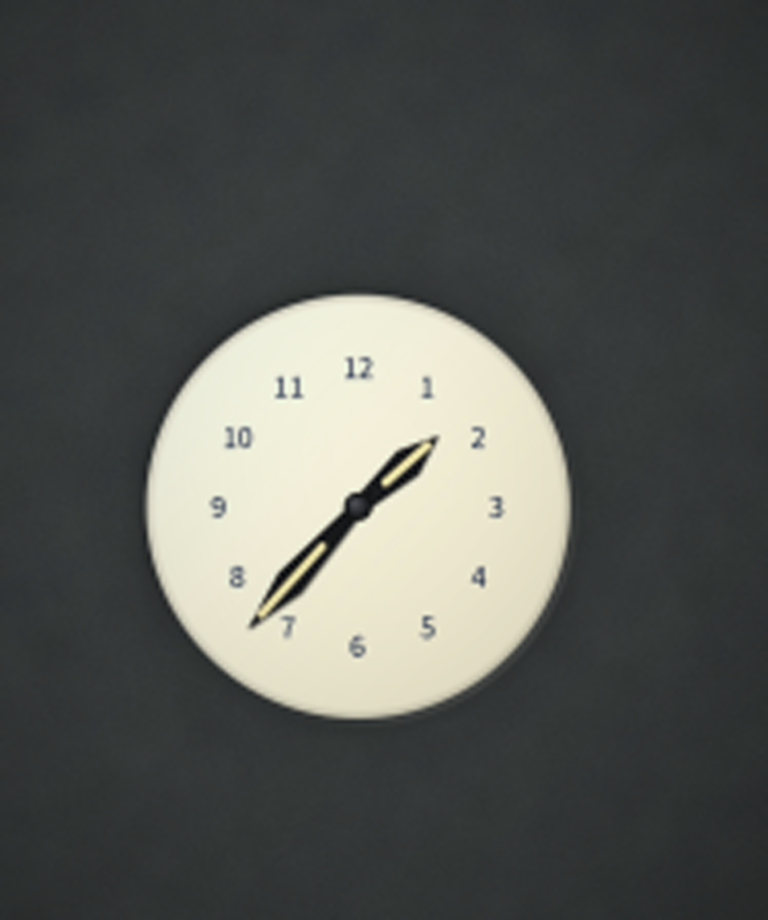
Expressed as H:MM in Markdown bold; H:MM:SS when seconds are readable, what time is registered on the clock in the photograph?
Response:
**1:37**
